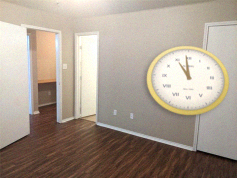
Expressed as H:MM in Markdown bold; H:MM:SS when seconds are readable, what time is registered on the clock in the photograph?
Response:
**10:59**
